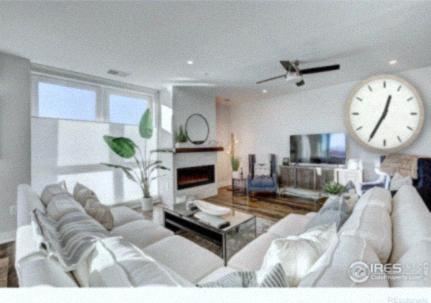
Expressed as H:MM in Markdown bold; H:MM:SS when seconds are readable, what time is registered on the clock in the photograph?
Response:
**12:35**
